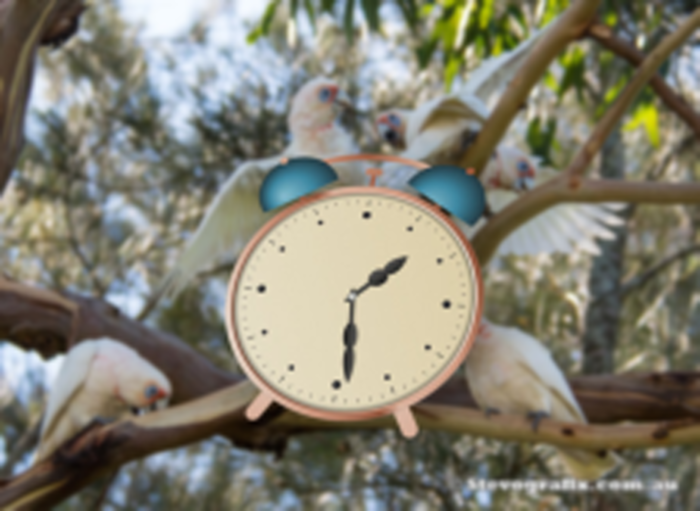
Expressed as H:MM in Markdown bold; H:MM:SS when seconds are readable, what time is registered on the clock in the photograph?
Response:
**1:29**
